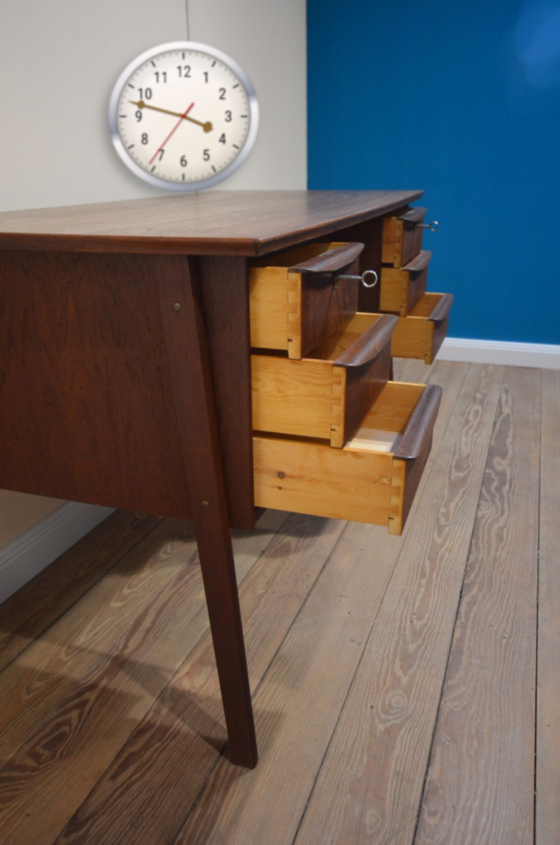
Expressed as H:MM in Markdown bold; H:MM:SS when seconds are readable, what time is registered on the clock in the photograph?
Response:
**3:47:36**
